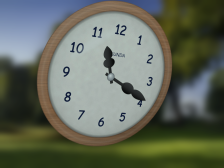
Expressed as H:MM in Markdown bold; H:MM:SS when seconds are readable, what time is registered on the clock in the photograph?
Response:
**11:19**
